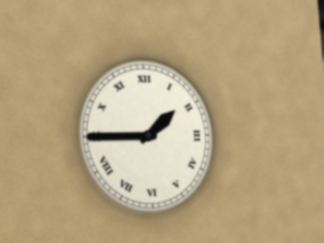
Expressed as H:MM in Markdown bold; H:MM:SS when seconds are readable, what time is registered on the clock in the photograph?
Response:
**1:45**
